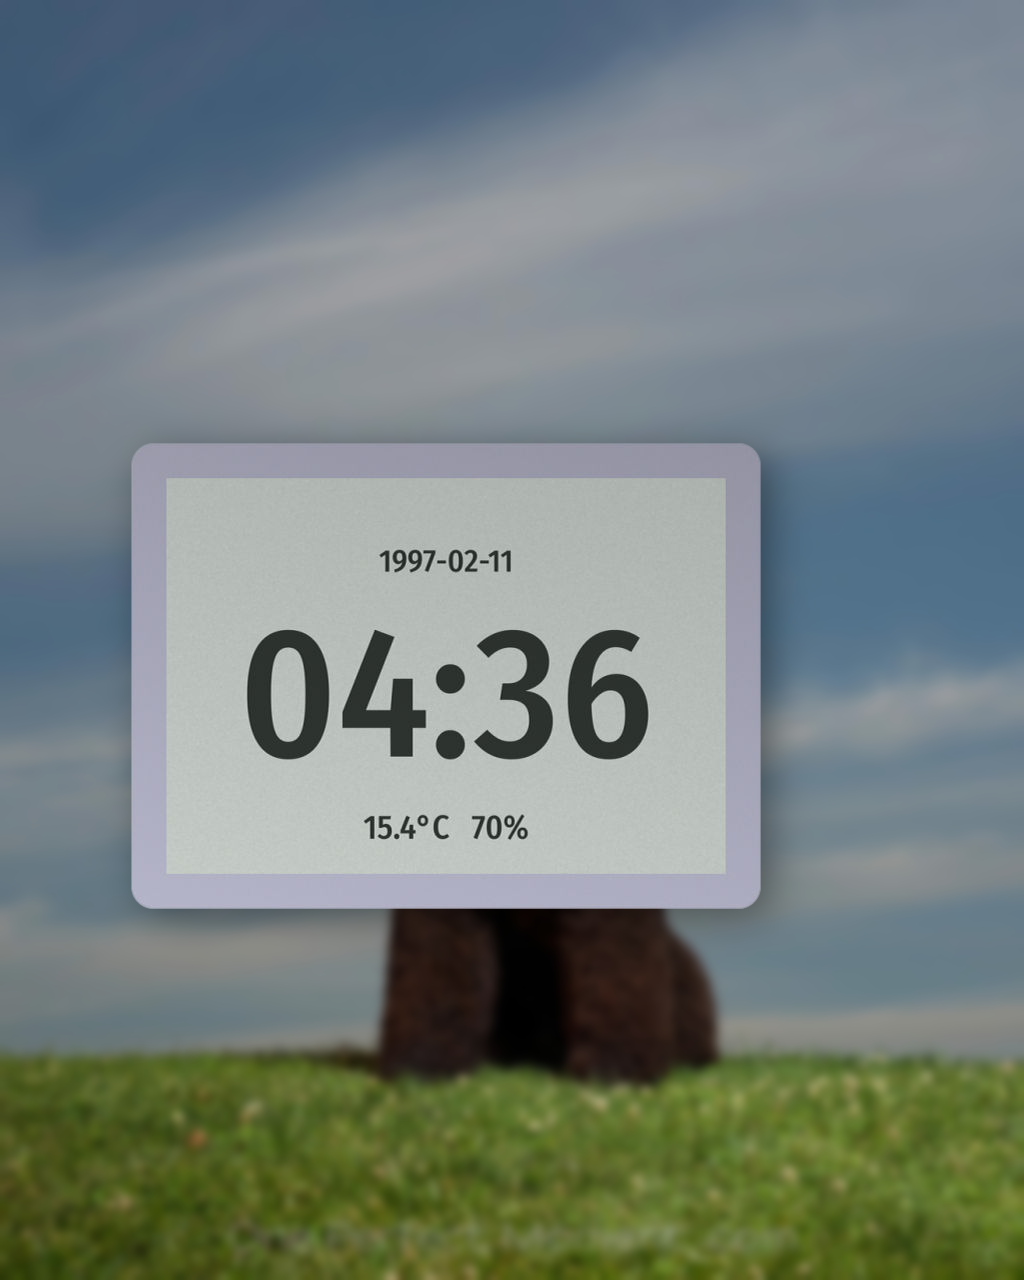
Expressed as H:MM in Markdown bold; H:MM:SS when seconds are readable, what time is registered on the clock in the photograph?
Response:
**4:36**
